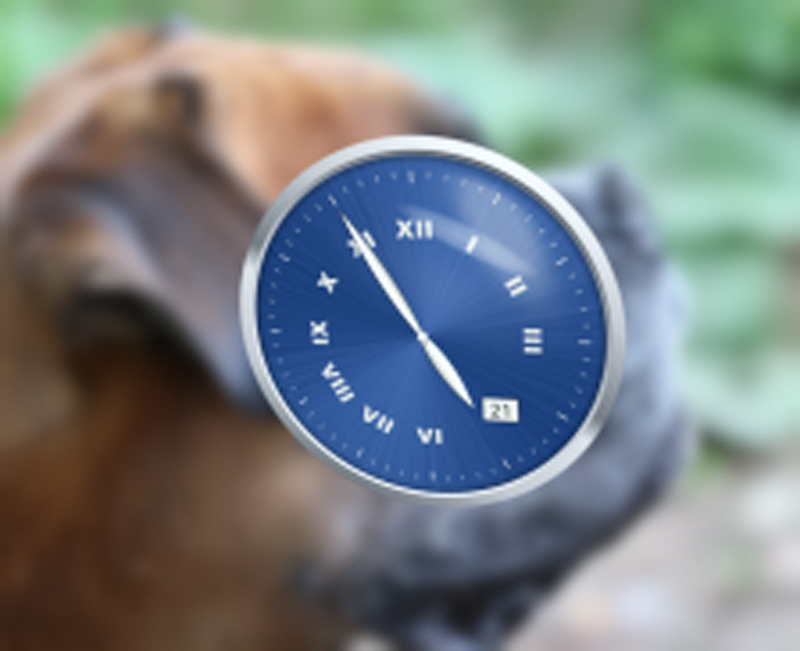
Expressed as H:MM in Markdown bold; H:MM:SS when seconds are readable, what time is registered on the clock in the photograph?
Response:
**4:55**
